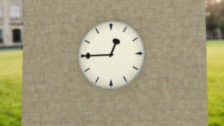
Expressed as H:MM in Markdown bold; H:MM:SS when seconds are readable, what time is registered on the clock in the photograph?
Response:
**12:45**
